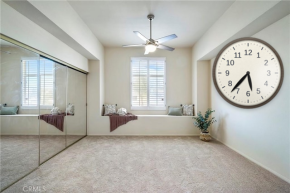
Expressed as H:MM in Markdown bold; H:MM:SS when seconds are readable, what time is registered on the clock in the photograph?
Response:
**5:37**
